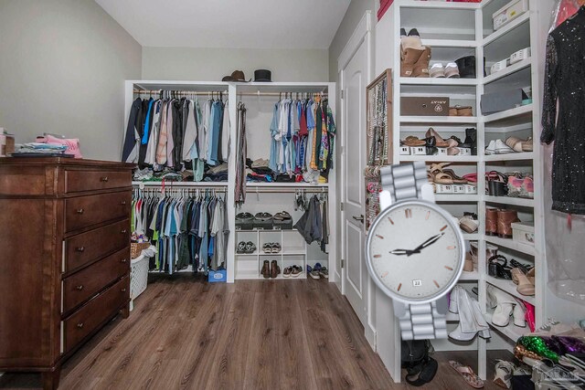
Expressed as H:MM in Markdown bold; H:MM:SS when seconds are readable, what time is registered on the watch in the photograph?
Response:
**9:11**
